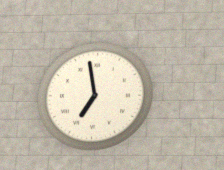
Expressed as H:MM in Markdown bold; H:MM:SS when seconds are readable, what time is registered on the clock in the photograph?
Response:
**6:58**
